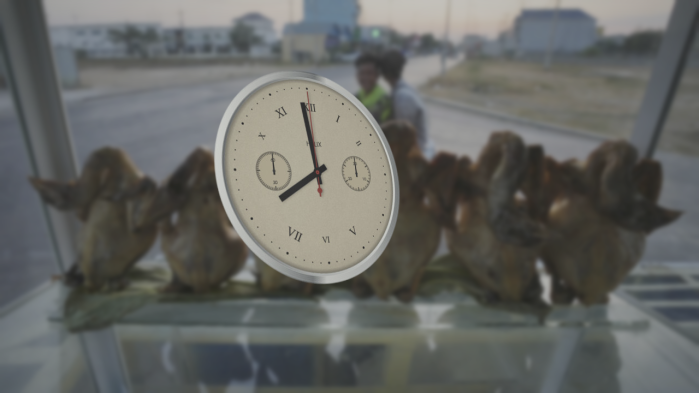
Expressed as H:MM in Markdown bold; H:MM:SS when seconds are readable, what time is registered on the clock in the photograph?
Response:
**7:59**
